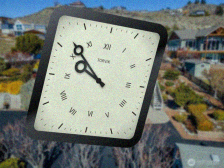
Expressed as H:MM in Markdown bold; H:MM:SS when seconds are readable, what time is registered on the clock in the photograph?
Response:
**9:52**
